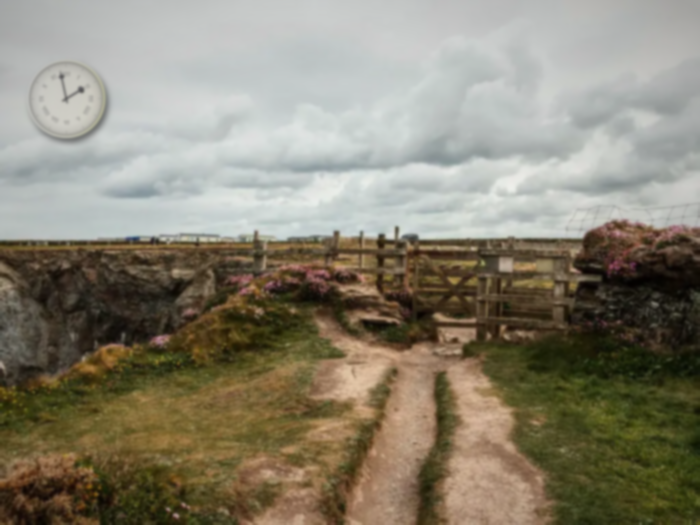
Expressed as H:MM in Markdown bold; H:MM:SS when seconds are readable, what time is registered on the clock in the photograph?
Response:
**1:58**
